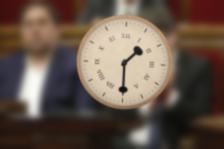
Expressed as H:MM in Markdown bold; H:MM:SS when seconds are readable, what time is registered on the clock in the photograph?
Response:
**1:30**
